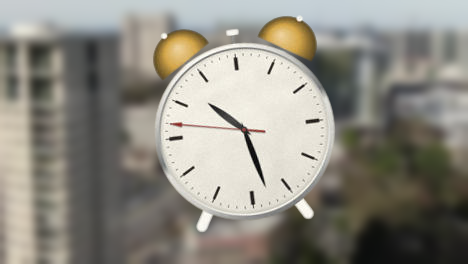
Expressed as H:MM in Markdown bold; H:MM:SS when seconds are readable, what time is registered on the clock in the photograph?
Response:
**10:27:47**
